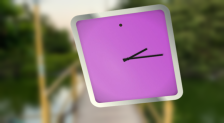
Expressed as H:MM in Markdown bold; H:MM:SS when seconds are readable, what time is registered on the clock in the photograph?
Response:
**2:15**
